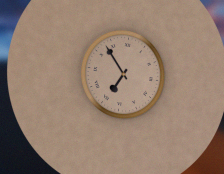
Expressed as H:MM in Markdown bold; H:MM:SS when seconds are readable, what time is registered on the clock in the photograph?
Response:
**6:53**
